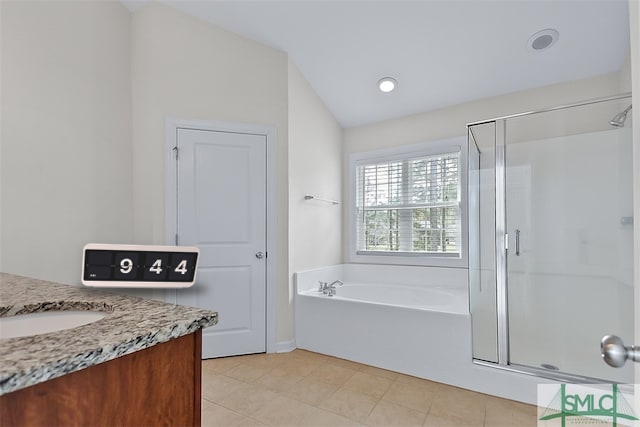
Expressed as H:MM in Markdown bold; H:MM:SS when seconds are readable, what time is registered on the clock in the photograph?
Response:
**9:44**
